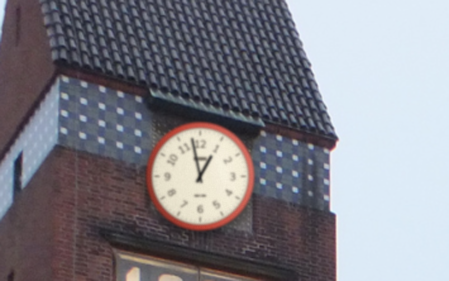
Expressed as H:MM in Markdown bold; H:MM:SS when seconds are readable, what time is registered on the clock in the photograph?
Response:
**12:58**
